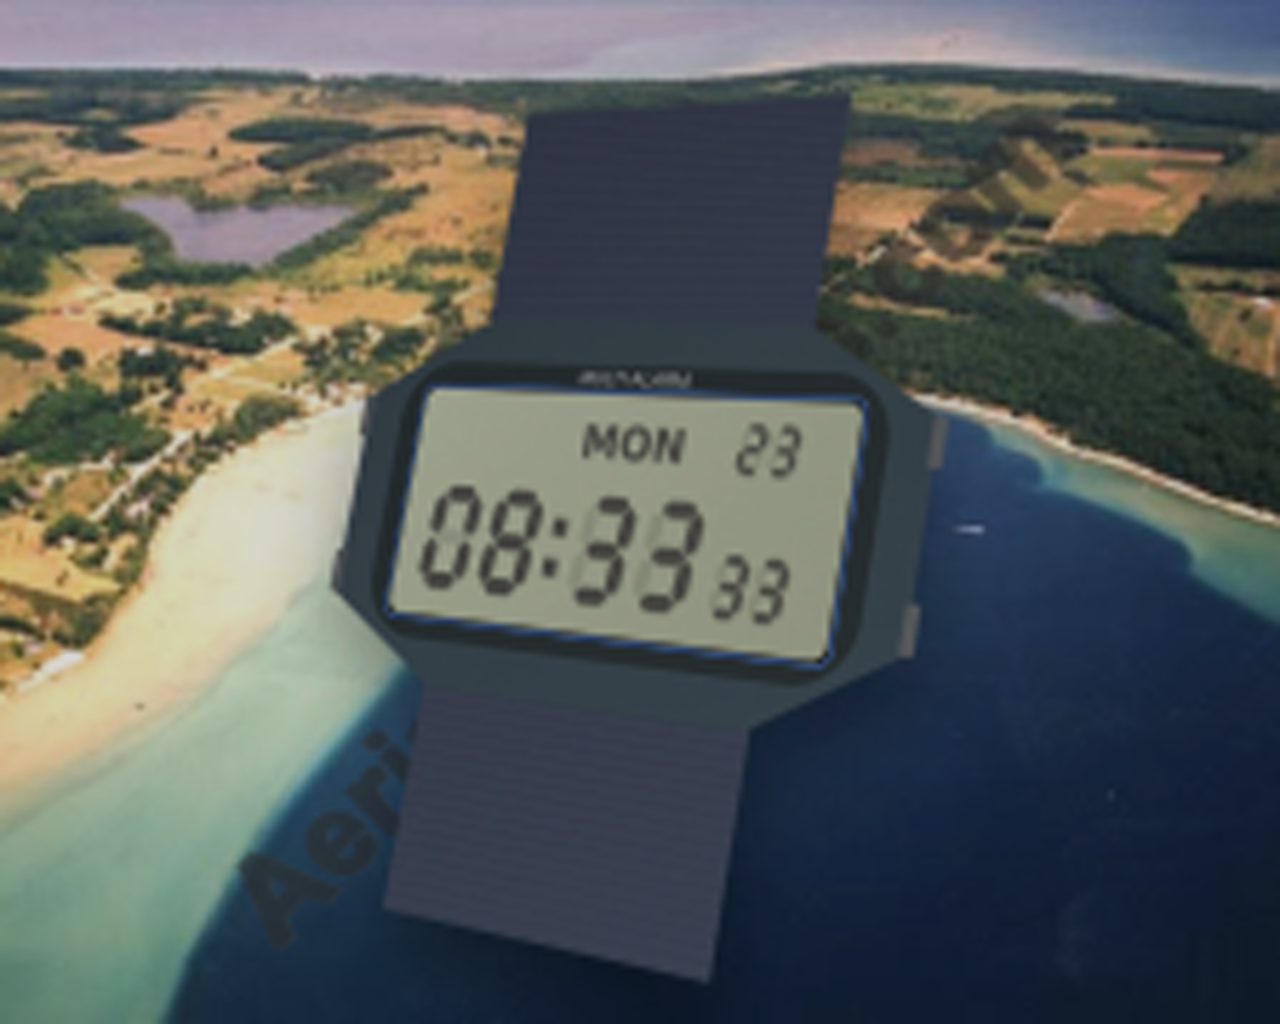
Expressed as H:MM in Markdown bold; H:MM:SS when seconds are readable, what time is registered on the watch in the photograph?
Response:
**8:33:33**
